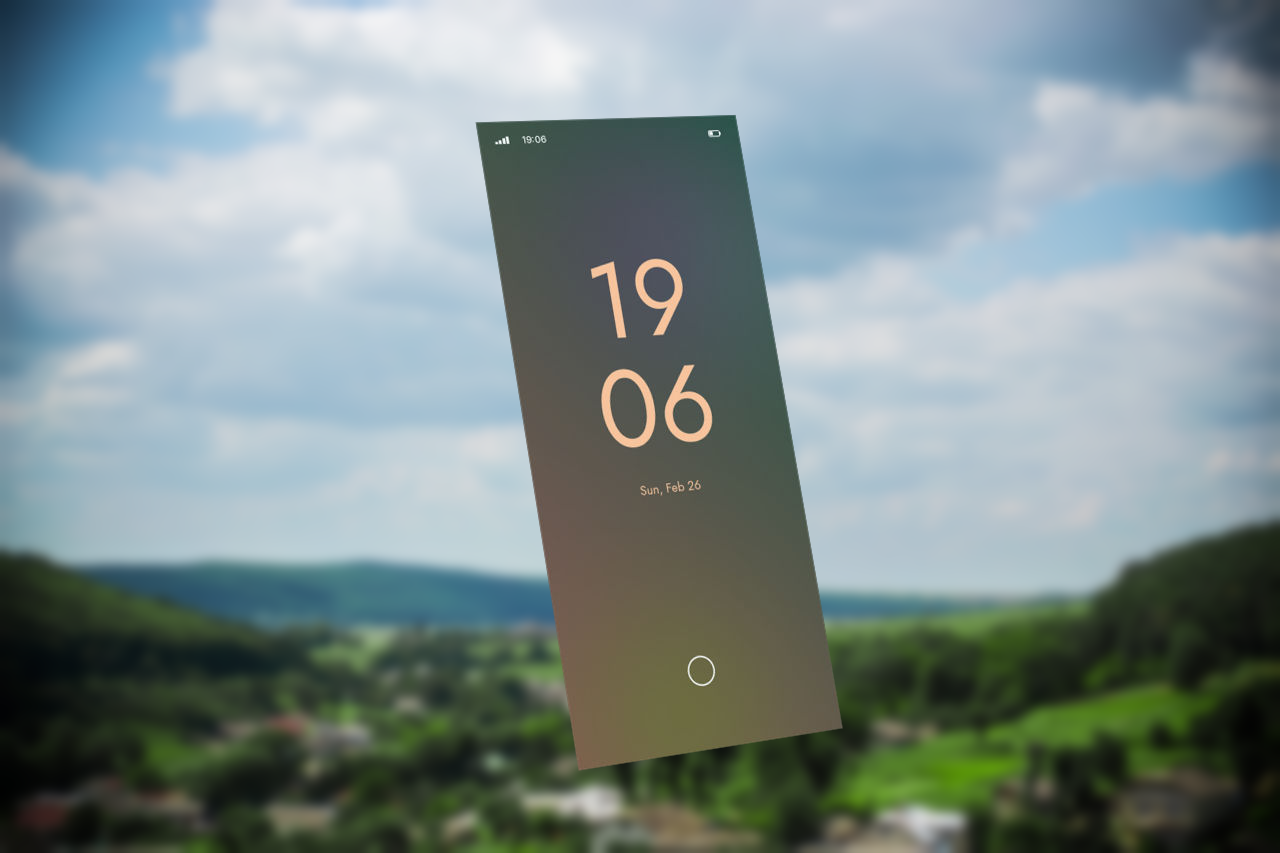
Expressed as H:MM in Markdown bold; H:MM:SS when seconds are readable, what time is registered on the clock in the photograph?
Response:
**19:06**
